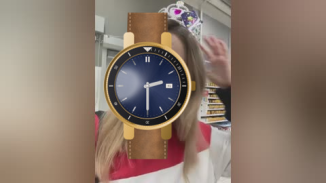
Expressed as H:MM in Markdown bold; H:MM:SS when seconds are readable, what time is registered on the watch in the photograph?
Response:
**2:30**
